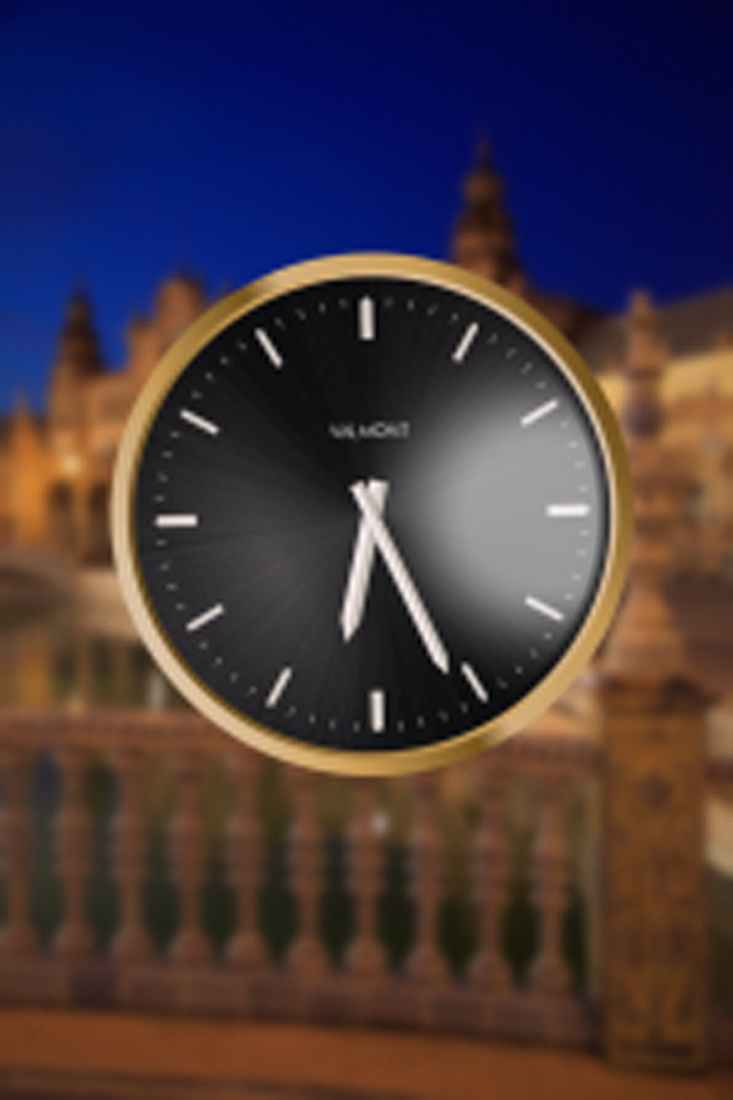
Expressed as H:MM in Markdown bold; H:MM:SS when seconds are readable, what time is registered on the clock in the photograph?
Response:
**6:26**
